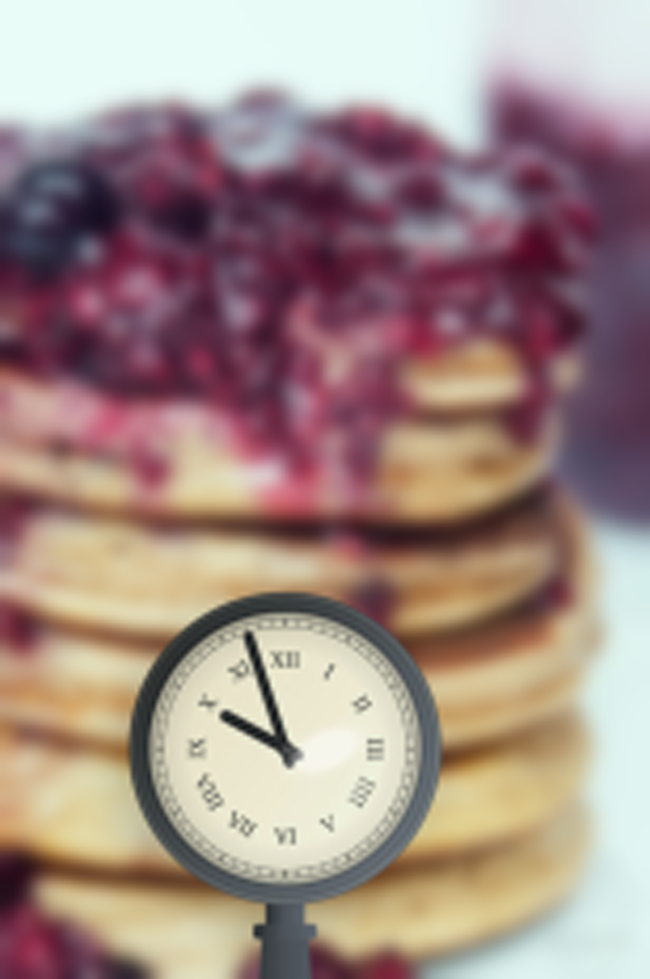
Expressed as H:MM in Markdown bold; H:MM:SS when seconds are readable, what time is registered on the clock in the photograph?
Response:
**9:57**
